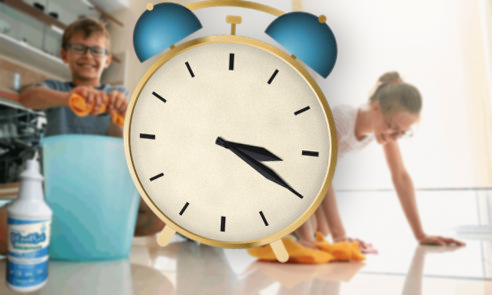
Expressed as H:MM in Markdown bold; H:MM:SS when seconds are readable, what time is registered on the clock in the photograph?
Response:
**3:20**
